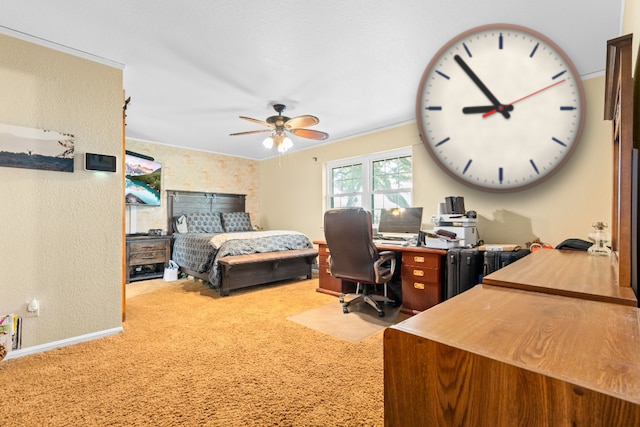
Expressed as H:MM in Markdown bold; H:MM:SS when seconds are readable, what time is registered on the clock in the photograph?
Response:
**8:53:11**
